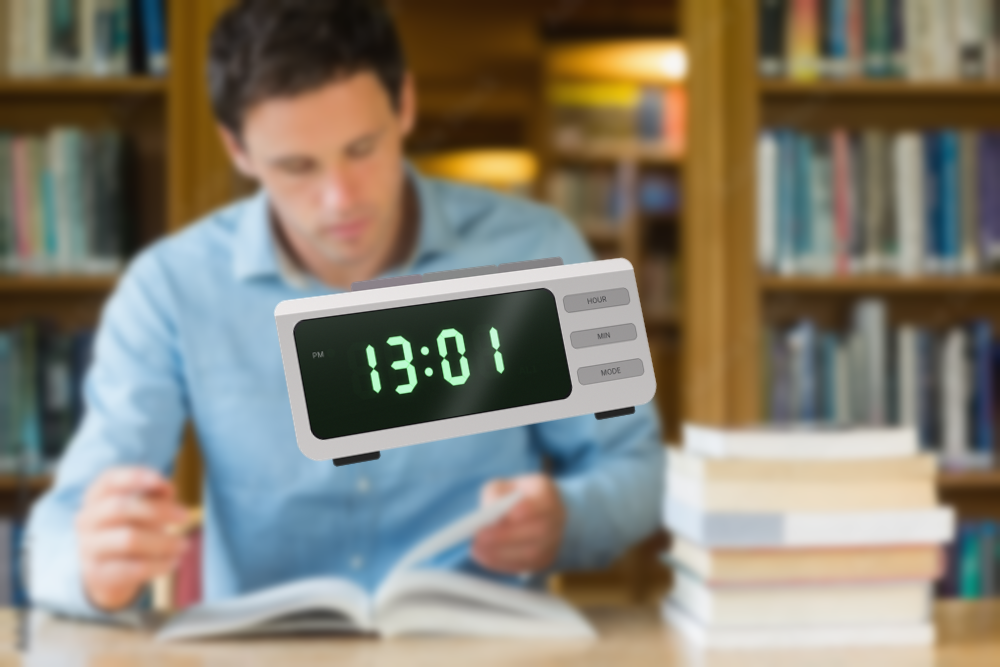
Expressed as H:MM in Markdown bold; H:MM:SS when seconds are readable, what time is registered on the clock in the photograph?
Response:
**13:01**
